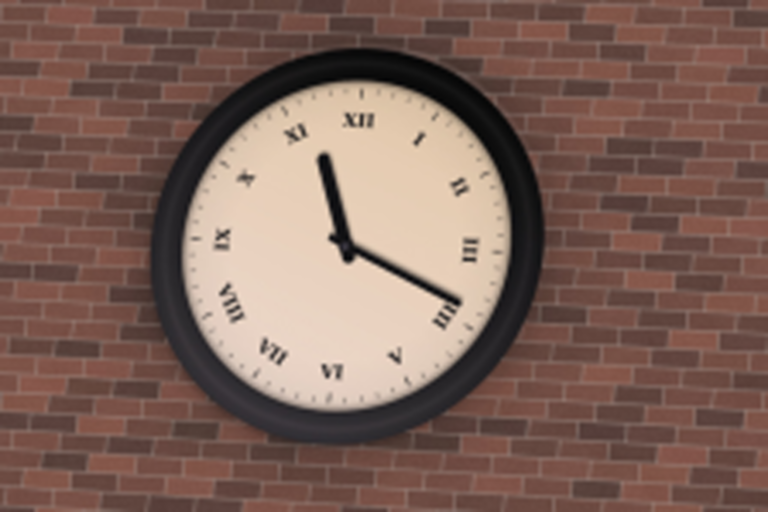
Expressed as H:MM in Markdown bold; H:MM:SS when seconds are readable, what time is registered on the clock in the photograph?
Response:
**11:19**
